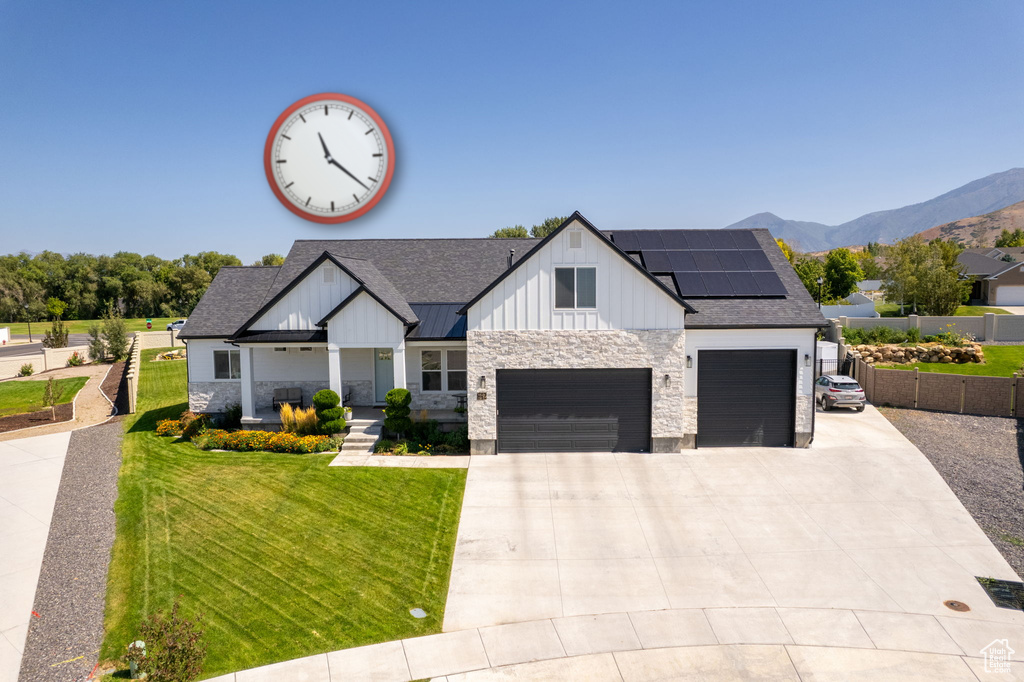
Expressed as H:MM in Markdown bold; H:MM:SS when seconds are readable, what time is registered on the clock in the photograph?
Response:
**11:22**
